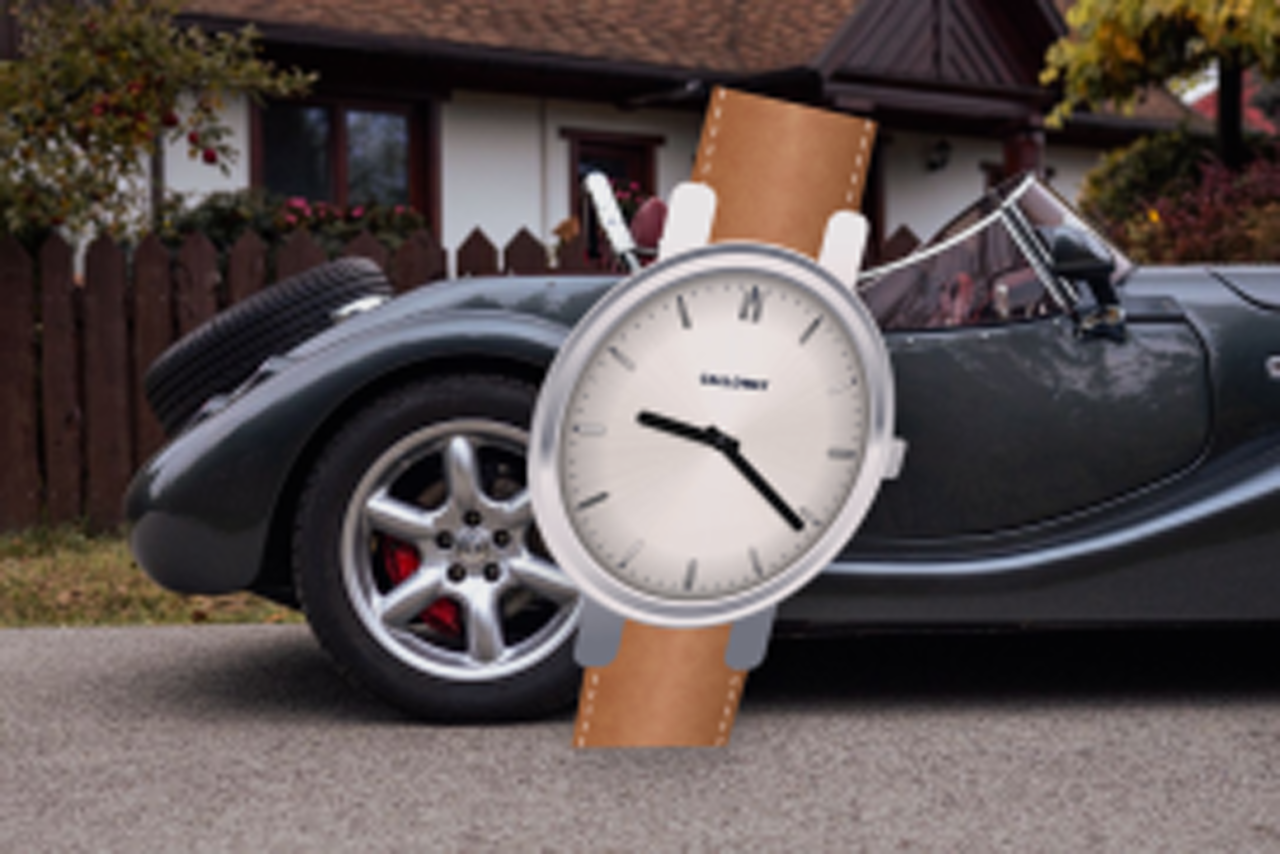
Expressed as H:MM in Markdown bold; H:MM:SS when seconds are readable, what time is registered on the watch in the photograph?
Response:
**9:21**
